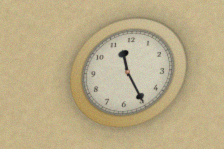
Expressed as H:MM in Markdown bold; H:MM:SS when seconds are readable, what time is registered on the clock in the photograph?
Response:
**11:25**
